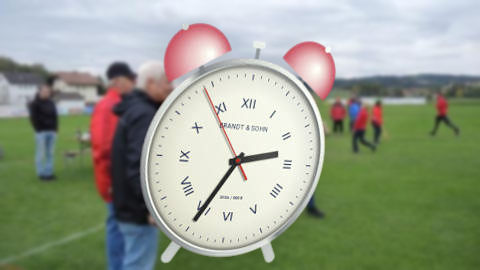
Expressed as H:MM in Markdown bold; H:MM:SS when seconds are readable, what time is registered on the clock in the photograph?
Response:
**2:34:54**
